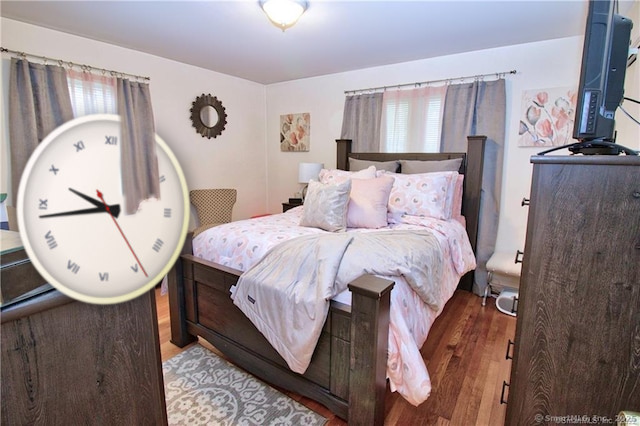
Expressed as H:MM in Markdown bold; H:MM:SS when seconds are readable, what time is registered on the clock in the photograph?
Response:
**9:43:24**
